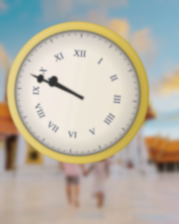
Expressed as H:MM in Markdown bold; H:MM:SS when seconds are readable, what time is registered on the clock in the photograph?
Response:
**9:48**
